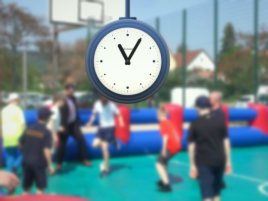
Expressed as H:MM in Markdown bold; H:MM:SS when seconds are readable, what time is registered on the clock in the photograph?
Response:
**11:05**
